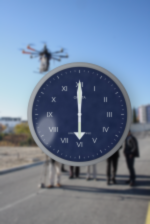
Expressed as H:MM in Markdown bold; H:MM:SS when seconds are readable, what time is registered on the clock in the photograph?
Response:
**6:00**
